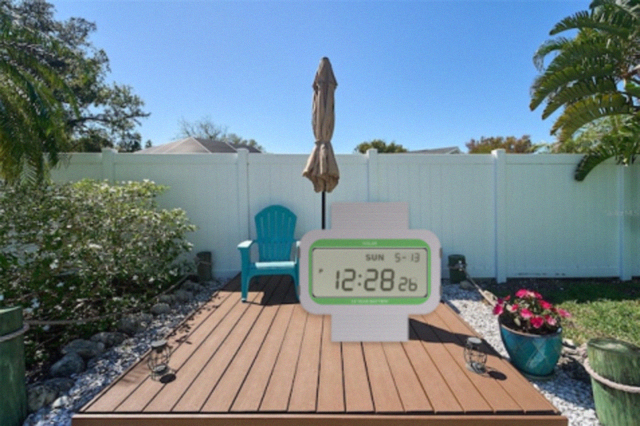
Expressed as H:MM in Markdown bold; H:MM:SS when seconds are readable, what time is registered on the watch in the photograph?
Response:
**12:28:26**
